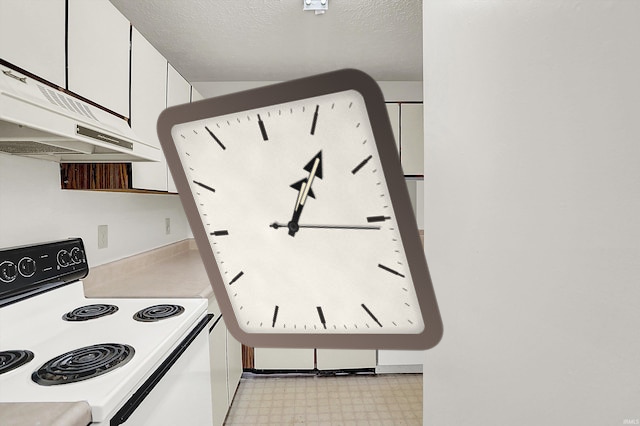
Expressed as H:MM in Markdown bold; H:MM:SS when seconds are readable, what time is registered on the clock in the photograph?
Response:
**1:06:16**
